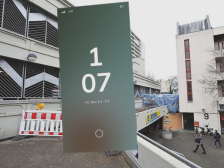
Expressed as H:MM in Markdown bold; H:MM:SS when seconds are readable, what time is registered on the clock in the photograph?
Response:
**1:07**
